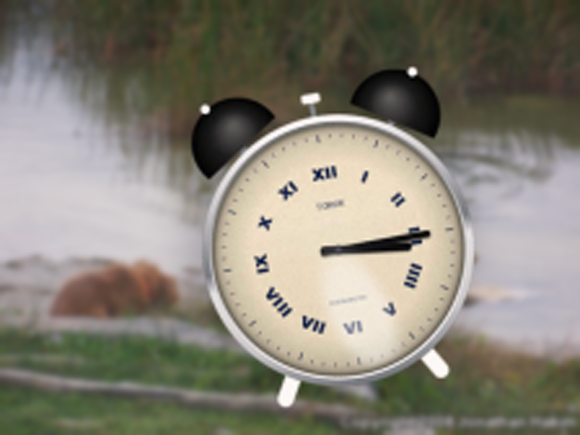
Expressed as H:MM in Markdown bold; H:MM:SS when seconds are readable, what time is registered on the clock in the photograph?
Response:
**3:15**
